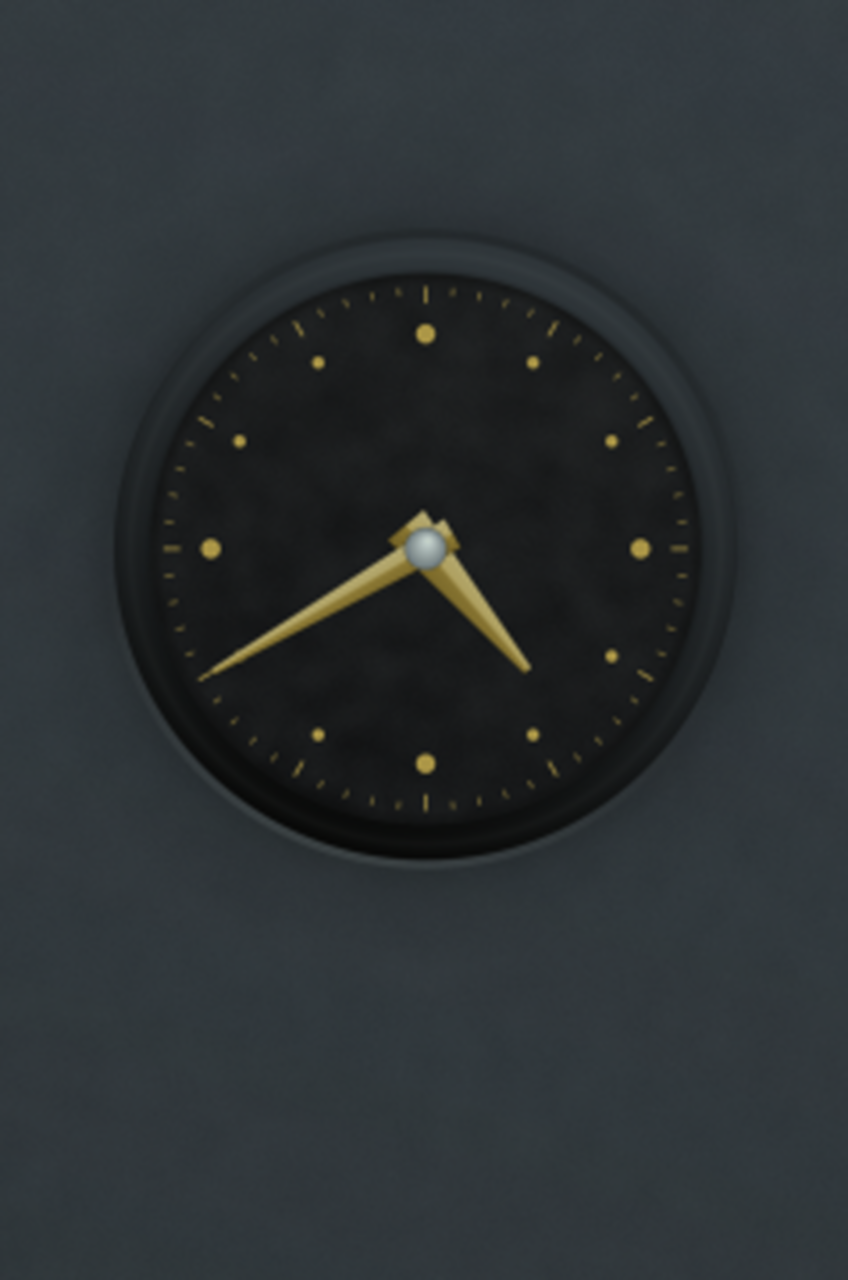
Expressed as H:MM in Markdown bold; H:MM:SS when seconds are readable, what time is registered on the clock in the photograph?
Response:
**4:40**
